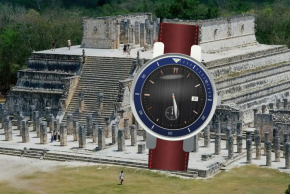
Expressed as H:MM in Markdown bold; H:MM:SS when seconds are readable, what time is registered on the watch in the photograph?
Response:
**5:28**
